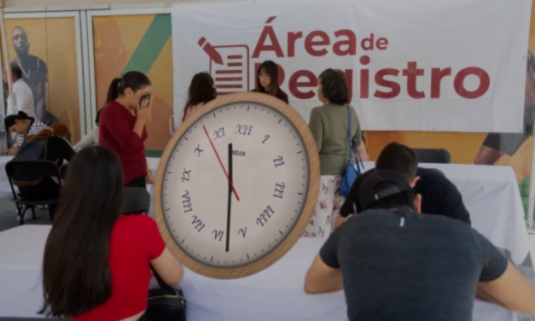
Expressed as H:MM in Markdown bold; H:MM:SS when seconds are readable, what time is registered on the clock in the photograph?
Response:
**11:27:53**
